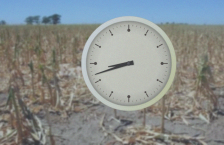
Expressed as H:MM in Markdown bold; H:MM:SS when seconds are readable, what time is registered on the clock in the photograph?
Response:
**8:42**
